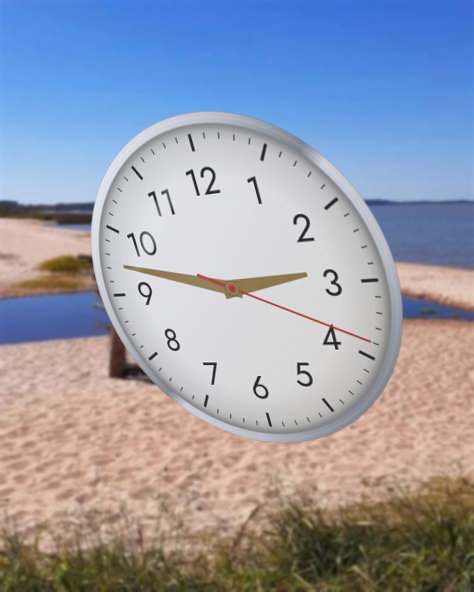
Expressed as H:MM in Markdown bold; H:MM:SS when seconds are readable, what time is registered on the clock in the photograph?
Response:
**2:47:19**
